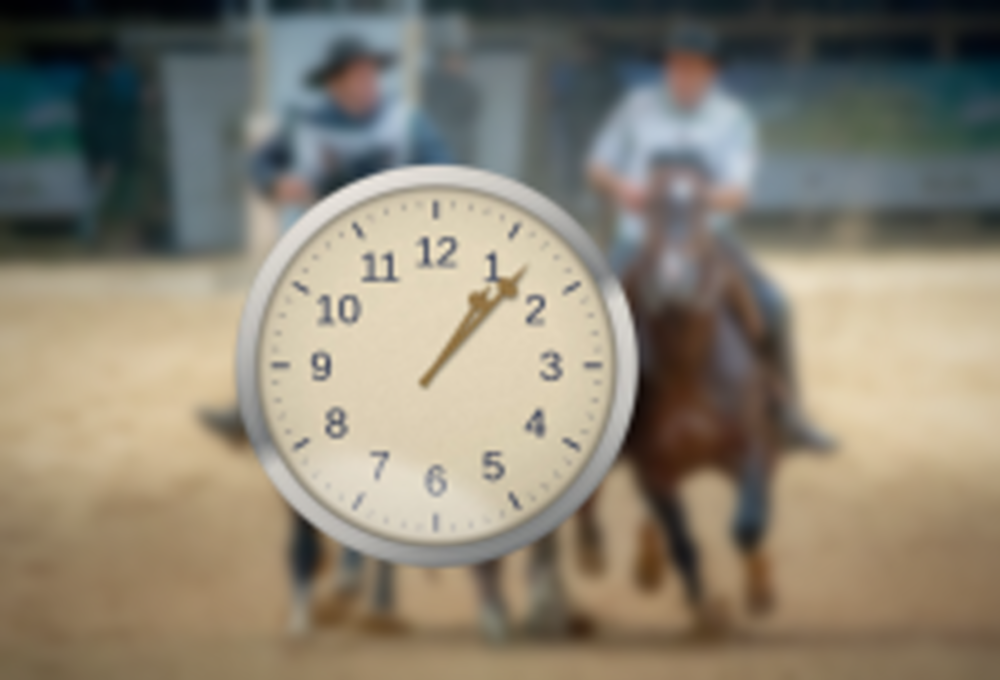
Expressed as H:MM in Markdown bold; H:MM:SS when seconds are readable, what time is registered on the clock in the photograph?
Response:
**1:07**
